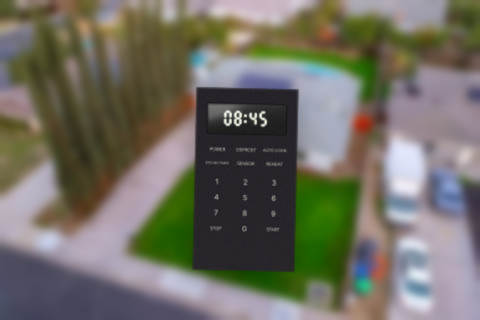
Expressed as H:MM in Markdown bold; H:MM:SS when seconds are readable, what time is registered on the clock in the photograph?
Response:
**8:45**
